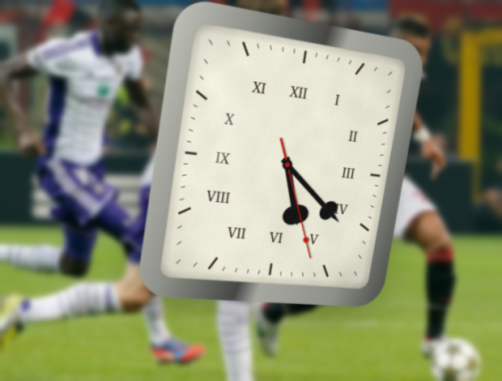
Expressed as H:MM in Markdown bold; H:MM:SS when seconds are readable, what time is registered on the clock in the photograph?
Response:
**5:21:26**
